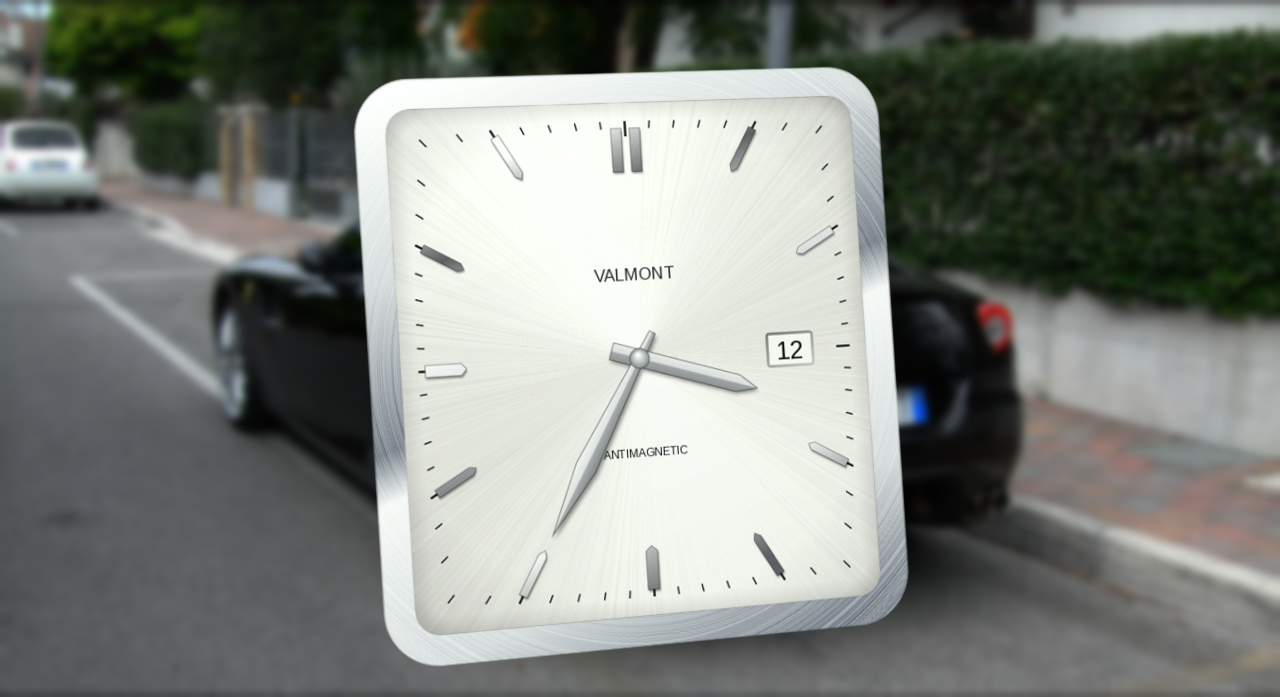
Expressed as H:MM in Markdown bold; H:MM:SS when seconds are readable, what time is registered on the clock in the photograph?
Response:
**3:35**
